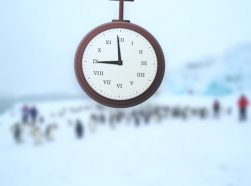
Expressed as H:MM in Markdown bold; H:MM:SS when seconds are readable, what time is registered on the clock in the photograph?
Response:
**8:59**
